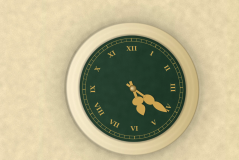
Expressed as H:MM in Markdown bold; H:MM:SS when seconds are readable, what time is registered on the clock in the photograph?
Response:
**5:21**
